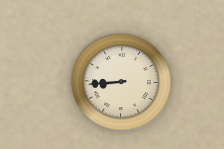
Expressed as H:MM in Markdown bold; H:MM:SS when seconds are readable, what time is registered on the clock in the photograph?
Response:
**8:44**
